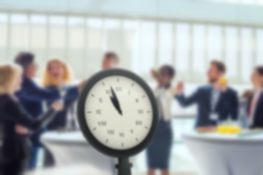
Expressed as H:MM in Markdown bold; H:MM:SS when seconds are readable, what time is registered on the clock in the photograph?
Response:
**10:57**
